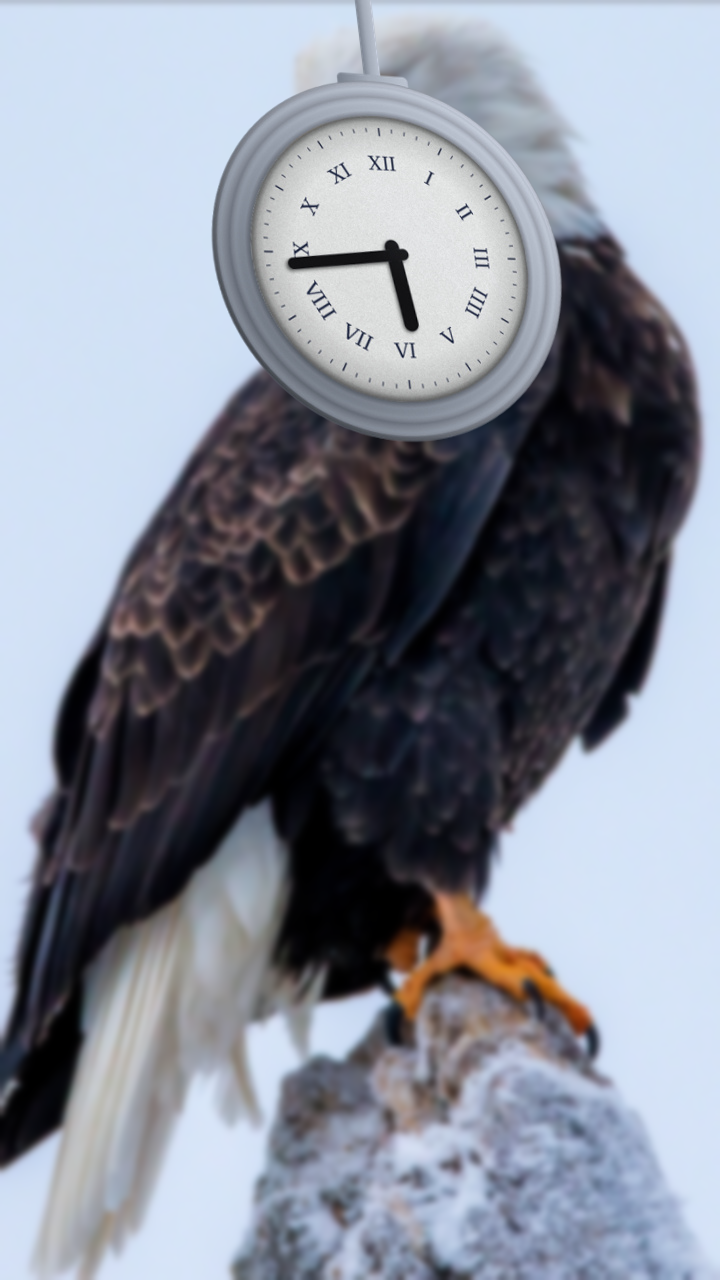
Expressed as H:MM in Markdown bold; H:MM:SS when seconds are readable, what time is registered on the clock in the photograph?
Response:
**5:44**
